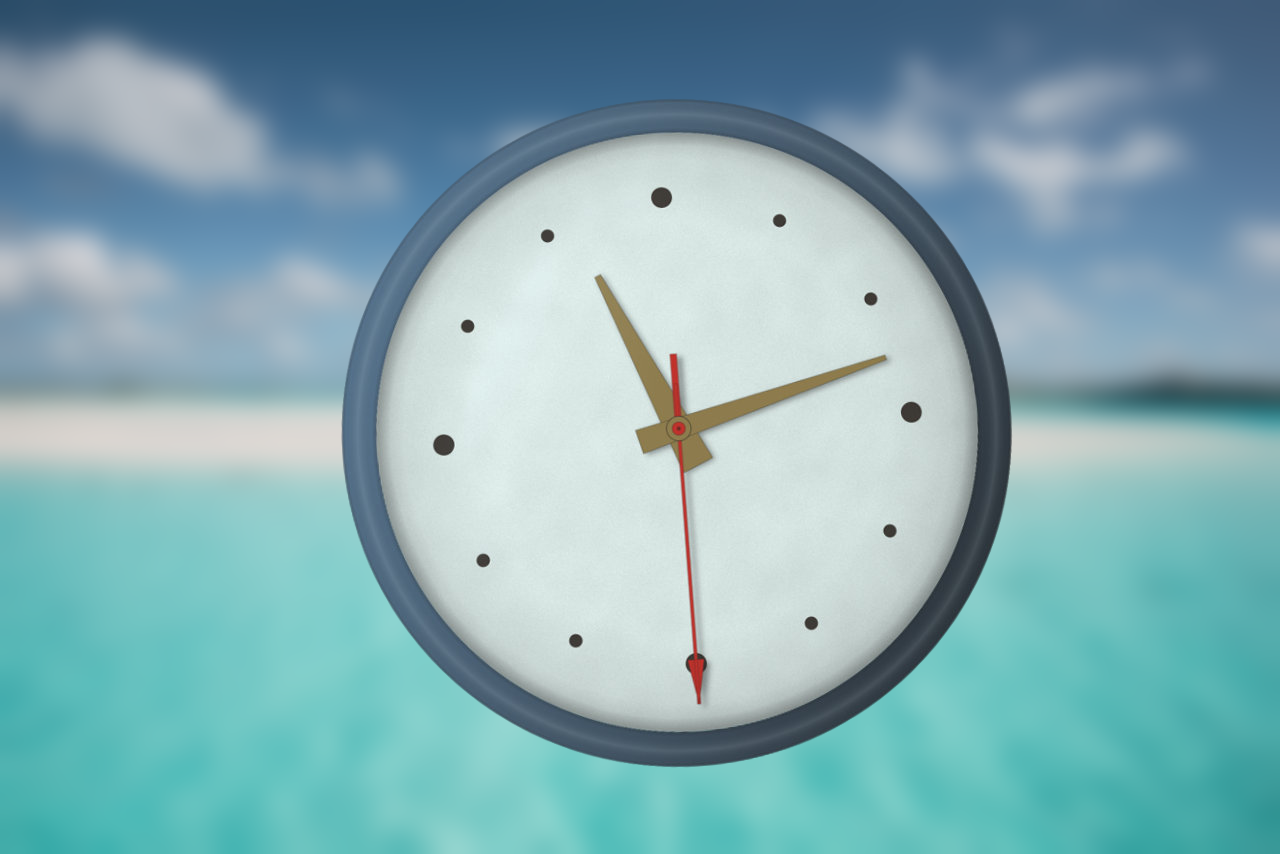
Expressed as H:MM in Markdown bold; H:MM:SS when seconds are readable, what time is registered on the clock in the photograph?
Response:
**11:12:30**
